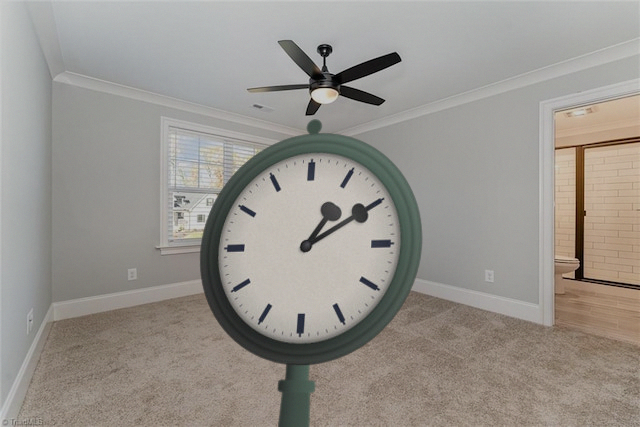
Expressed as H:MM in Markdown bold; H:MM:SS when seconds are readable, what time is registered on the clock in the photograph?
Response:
**1:10**
